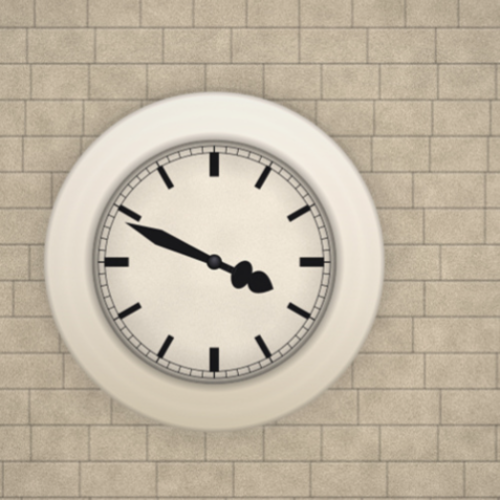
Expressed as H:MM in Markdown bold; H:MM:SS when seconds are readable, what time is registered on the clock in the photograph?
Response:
**3:49**
